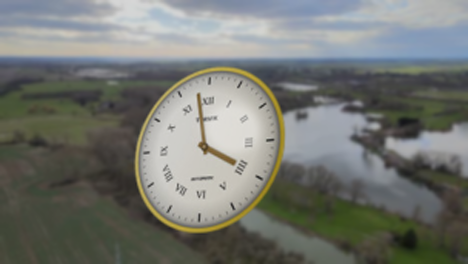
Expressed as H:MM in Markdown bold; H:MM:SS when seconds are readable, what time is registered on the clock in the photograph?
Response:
**3:58**
